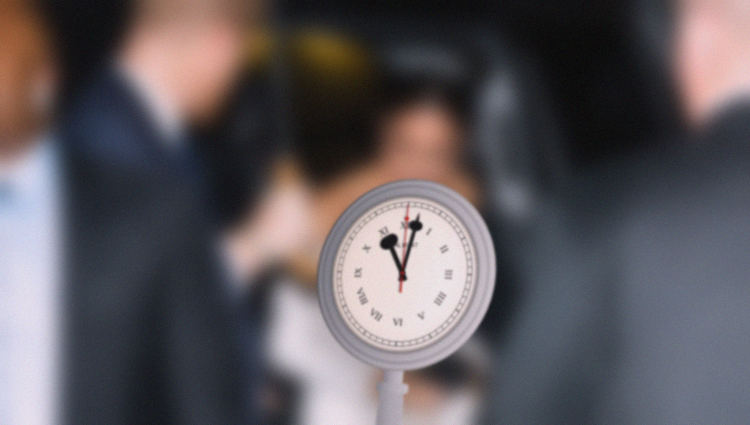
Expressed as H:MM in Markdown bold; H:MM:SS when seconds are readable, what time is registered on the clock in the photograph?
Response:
**11:02:00**
